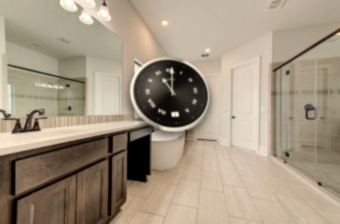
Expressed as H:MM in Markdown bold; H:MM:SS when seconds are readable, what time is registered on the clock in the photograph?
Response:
**11:01**
